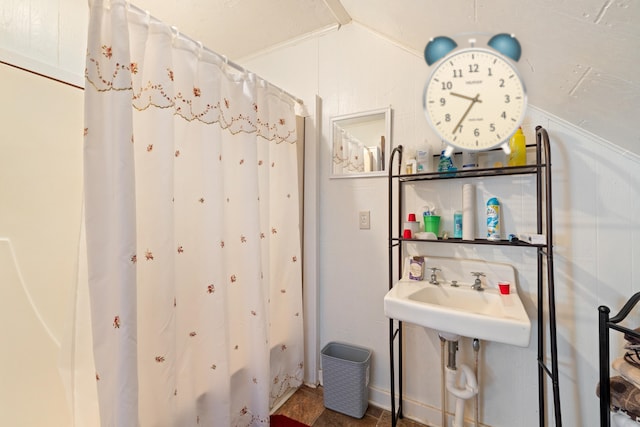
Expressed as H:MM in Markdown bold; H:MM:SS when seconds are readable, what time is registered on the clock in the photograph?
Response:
**9:36**
